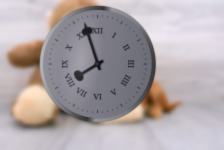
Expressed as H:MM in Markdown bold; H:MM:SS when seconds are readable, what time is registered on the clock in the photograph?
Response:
**7:57**
